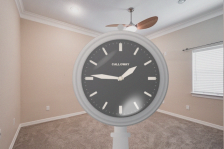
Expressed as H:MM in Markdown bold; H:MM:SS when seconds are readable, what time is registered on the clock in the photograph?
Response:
**1:46**
